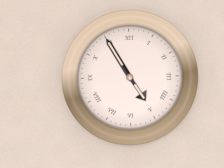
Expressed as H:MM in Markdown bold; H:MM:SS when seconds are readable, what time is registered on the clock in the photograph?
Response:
**4:55**
